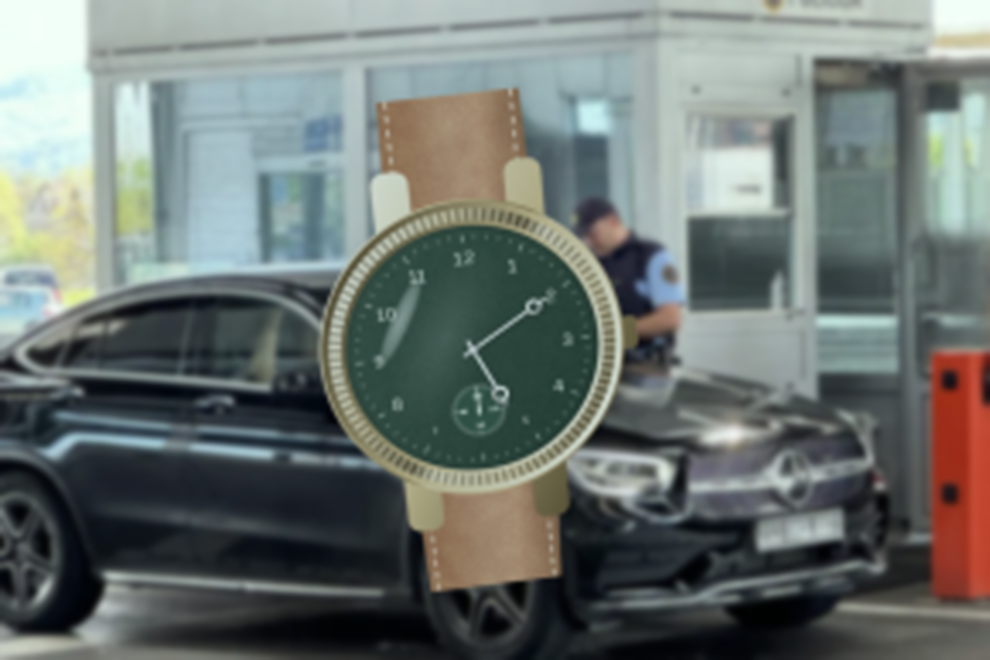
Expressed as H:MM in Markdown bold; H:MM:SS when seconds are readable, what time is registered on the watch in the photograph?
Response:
**5:10**
